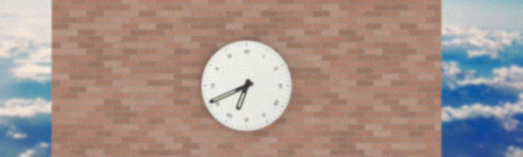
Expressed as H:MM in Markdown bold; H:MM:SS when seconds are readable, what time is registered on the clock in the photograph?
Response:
**6:41**
